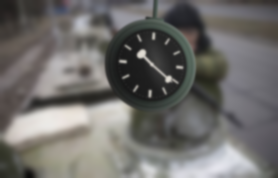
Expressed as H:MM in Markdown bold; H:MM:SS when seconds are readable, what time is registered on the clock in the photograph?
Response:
**10:21**
